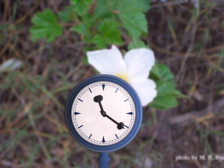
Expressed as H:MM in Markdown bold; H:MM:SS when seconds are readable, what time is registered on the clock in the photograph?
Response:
**11:21**
